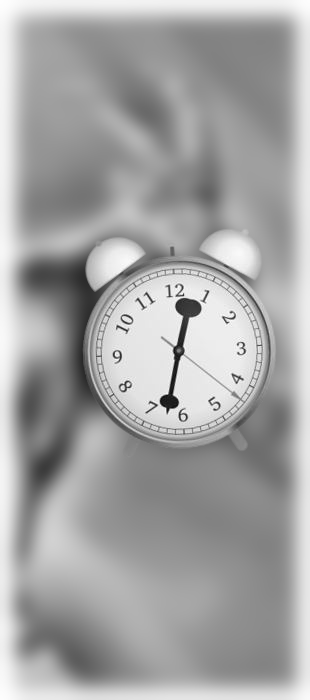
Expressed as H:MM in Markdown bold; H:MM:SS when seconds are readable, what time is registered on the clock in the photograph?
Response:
**12:32:22**
